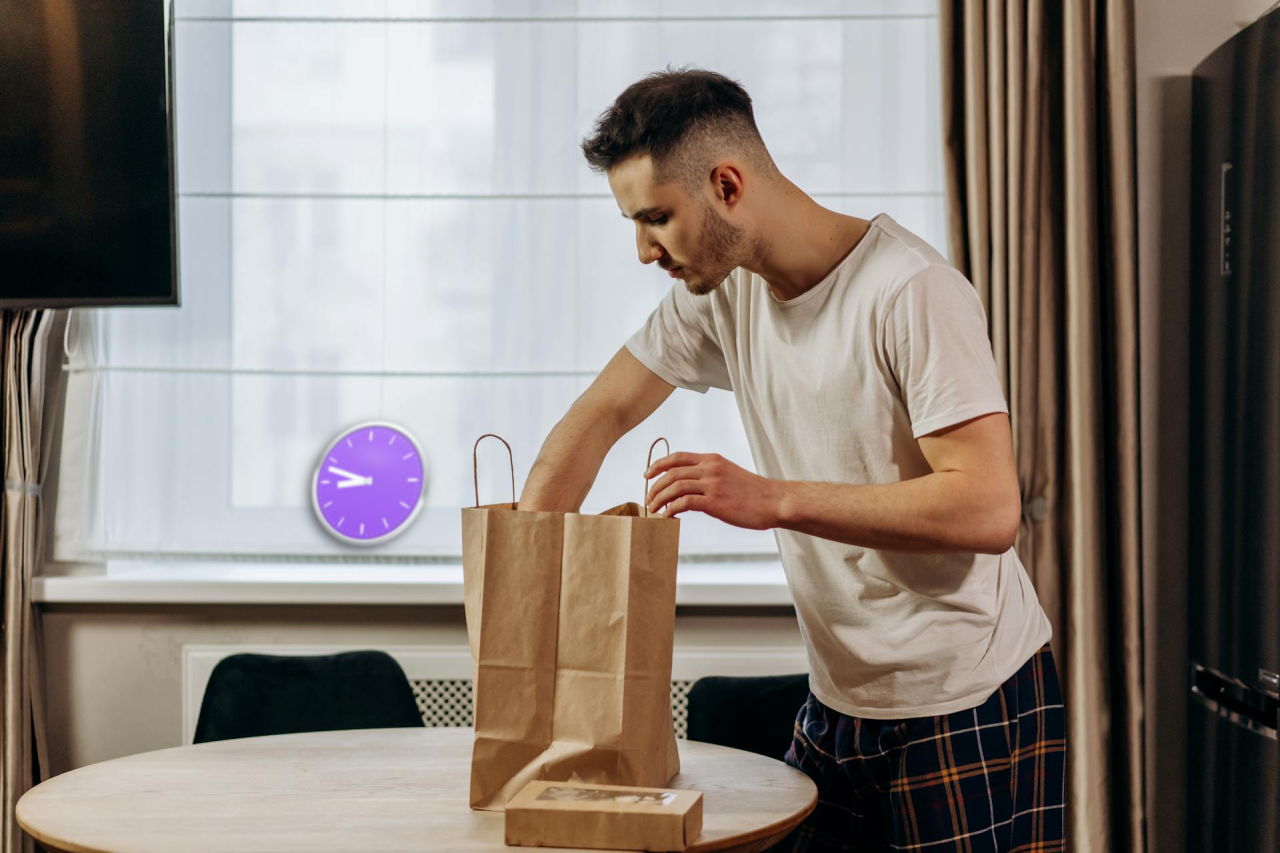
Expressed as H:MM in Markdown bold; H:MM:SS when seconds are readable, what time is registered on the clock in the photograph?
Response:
**8:48**
